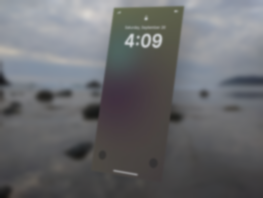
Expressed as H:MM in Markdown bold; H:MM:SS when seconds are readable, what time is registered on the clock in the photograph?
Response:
**4:09**
